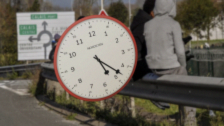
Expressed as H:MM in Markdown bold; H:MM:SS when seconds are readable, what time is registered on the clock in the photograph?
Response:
**5:23**
